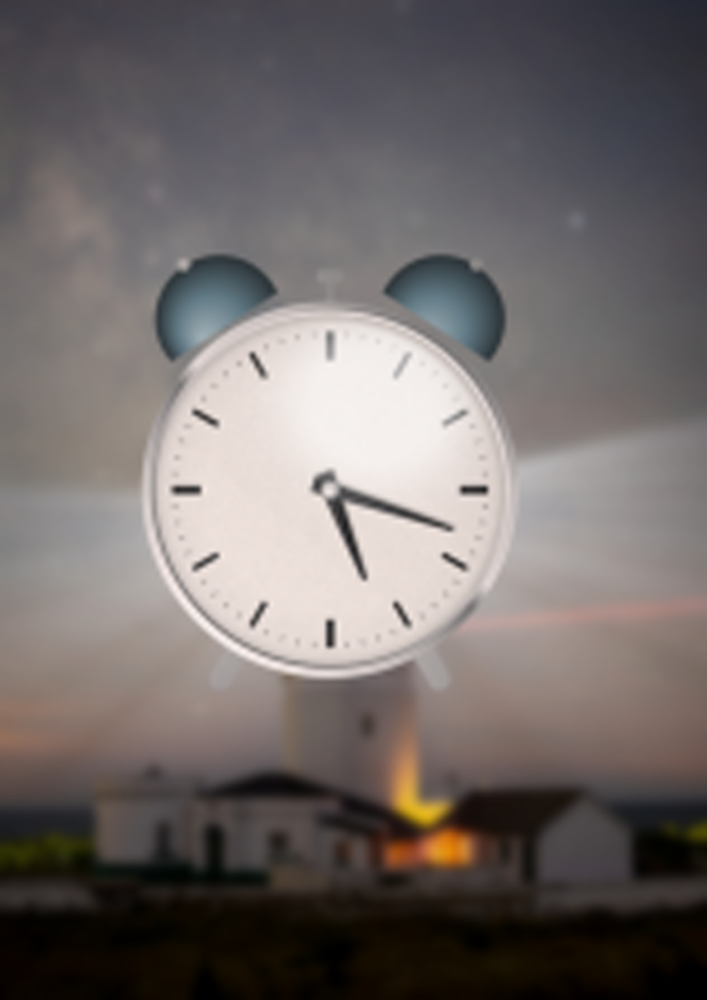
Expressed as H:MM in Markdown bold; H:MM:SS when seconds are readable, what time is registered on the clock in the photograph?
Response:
**5:18**
